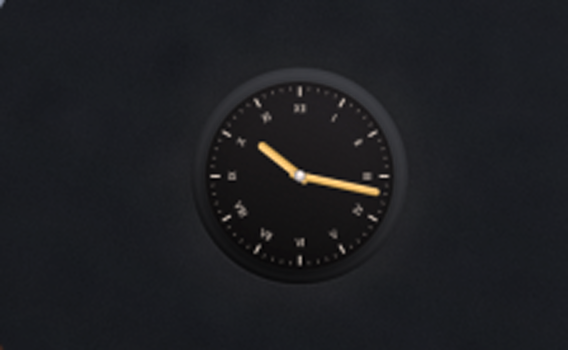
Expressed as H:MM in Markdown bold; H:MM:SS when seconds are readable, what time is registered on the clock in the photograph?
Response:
**10:17**
